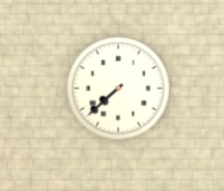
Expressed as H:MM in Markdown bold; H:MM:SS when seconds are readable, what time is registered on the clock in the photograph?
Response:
**7:38**
